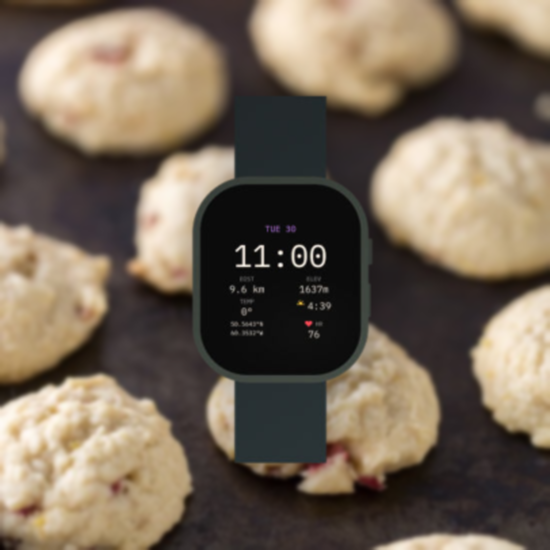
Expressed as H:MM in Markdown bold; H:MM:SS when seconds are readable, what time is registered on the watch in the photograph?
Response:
**11:00**
